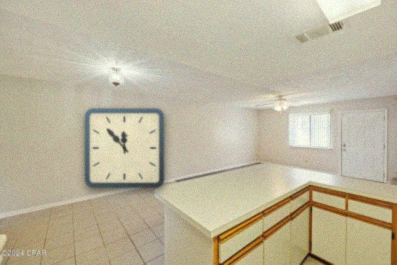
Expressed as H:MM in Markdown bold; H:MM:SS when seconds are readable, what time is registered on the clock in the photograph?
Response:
**11:53**
